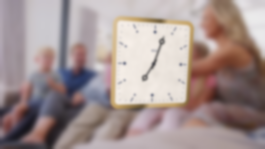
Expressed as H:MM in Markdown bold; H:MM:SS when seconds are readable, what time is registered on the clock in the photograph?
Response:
**7:03**
